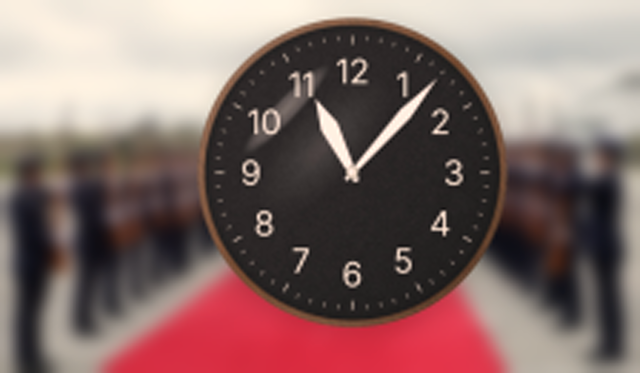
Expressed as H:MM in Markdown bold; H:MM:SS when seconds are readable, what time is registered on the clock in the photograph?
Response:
**11:07**
